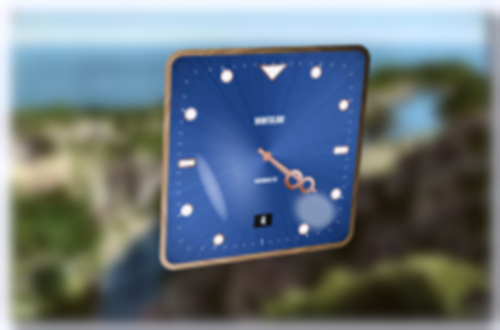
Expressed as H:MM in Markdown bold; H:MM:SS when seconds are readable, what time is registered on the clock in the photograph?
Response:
**4:21**
